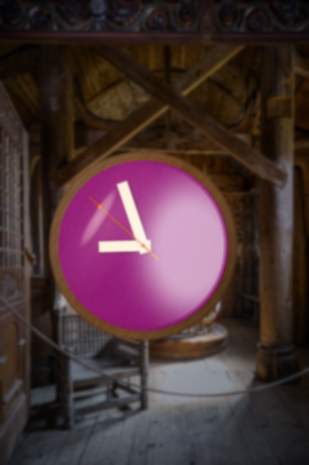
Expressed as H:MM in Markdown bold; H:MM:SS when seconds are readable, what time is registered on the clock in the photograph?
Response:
**8:56:52**
